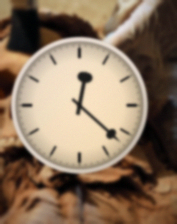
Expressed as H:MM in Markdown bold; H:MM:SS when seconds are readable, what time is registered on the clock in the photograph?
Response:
**12:22**
